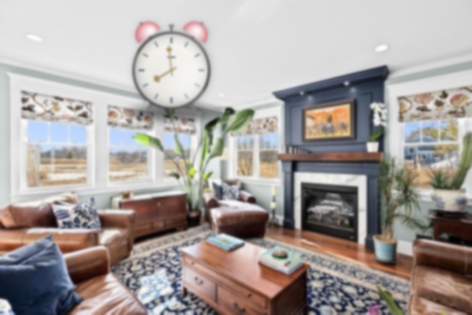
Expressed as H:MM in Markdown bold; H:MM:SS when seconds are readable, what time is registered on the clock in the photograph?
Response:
**7:59**
